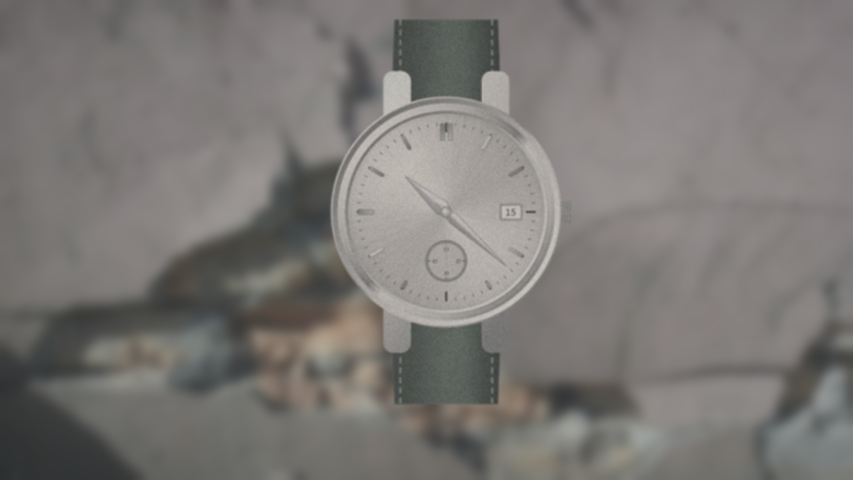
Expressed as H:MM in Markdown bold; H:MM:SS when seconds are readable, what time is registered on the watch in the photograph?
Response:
**10:22**
